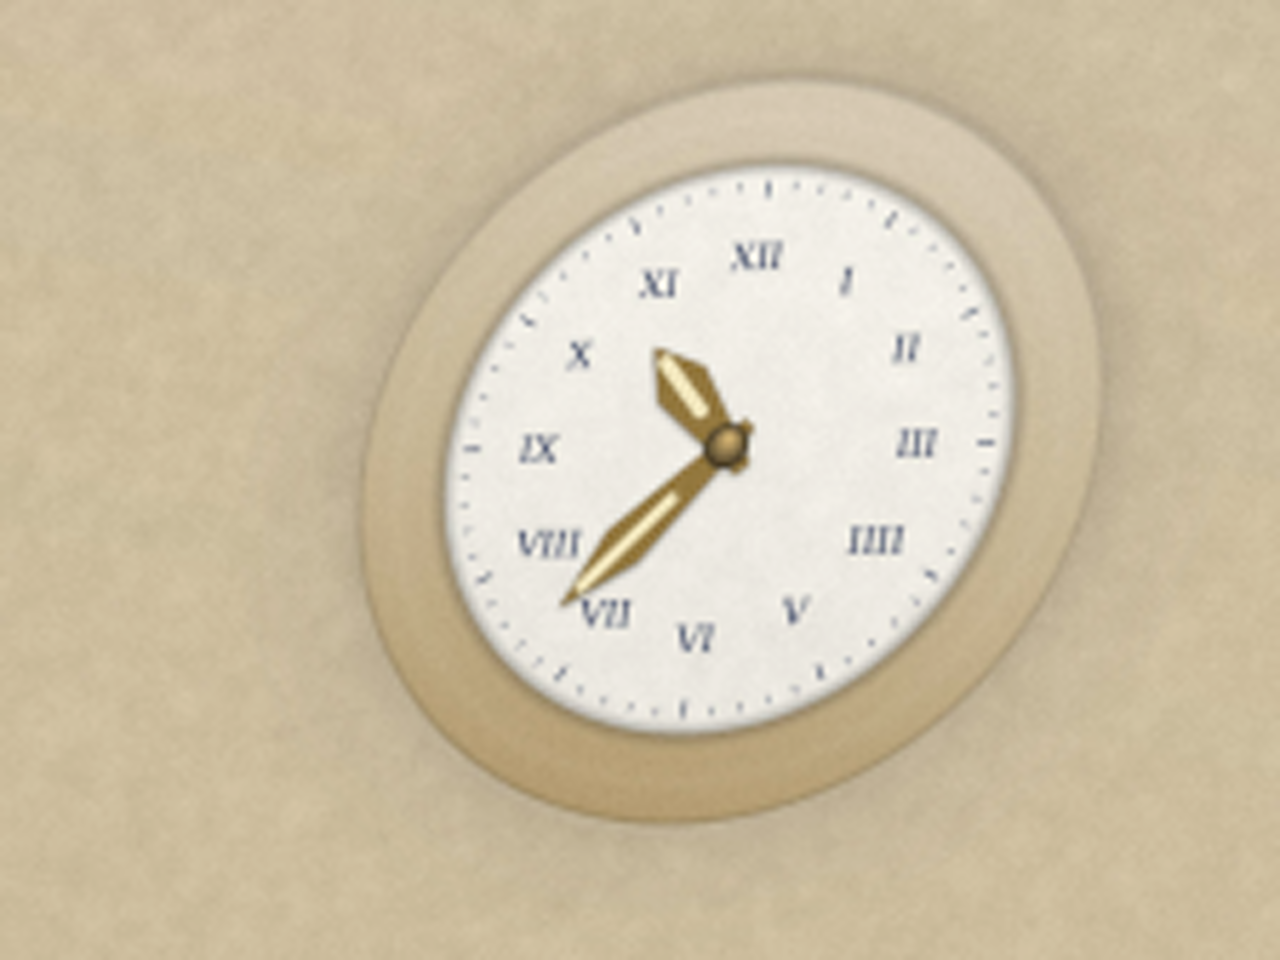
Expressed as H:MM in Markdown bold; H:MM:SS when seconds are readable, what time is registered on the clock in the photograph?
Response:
**10:37**
